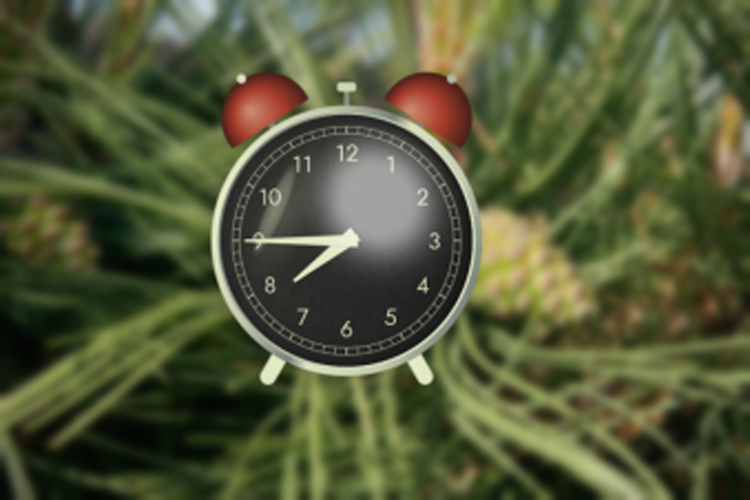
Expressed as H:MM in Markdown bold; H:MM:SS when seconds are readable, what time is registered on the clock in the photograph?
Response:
**7:45**
